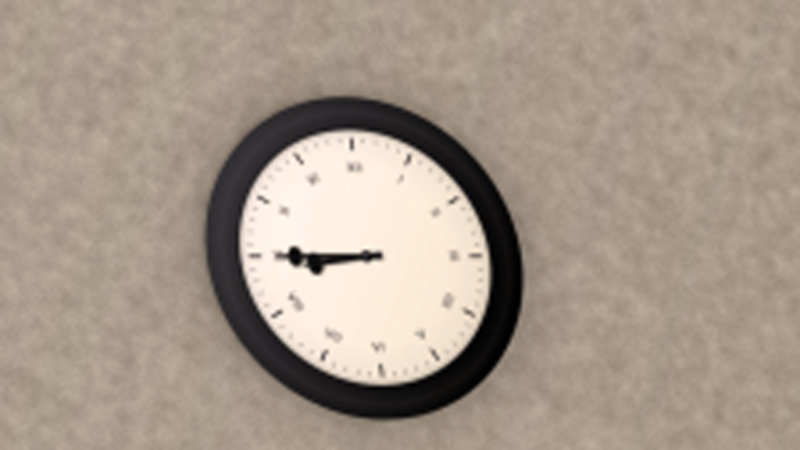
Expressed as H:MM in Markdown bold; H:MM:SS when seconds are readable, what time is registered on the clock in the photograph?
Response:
**8:45**
